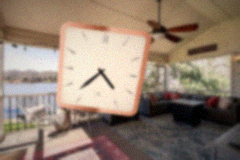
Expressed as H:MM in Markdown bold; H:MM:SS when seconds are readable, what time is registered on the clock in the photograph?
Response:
**4:37**
